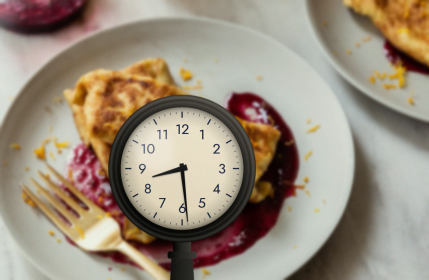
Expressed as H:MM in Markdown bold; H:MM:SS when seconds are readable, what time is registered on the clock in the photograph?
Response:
**8:29**
